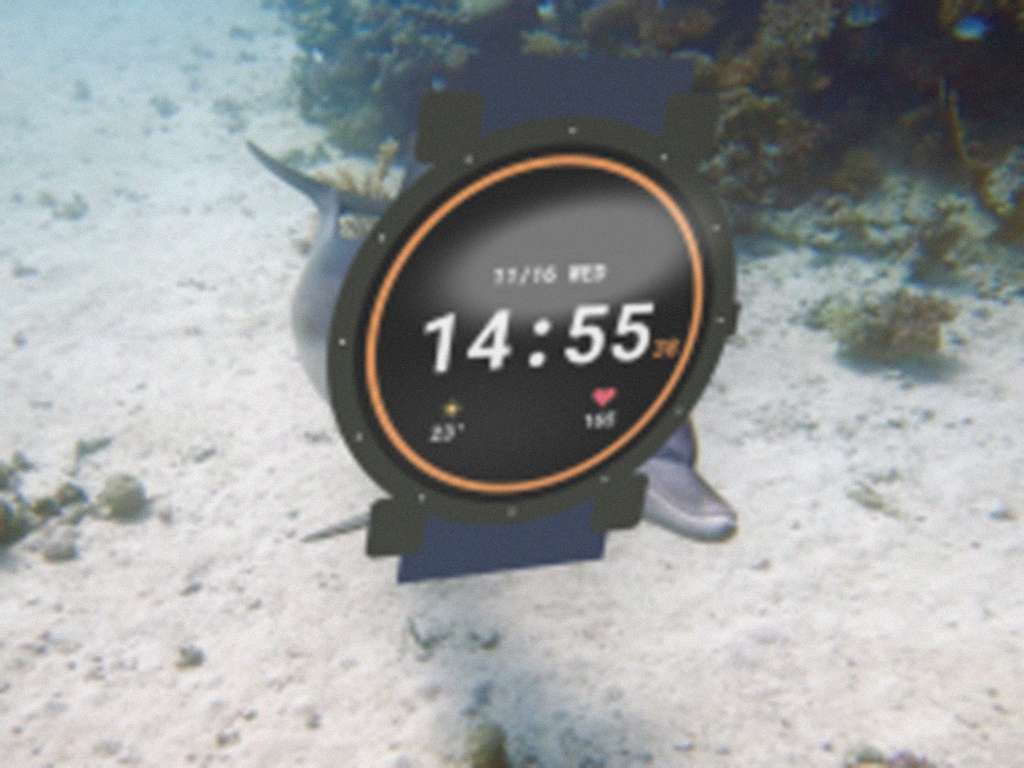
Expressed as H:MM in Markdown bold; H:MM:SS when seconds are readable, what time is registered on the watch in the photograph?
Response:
**14:55**
